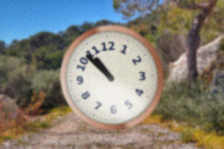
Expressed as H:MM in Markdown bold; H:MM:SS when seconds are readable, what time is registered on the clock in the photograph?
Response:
**10:53**
